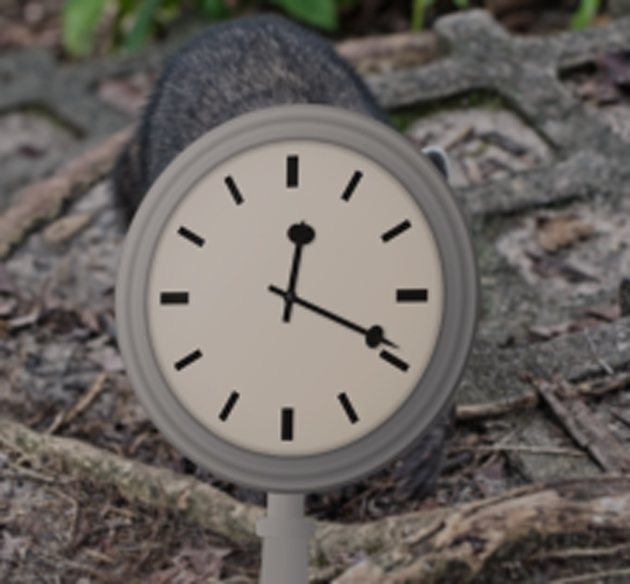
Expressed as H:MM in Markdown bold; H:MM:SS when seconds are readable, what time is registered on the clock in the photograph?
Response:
**12:19**
